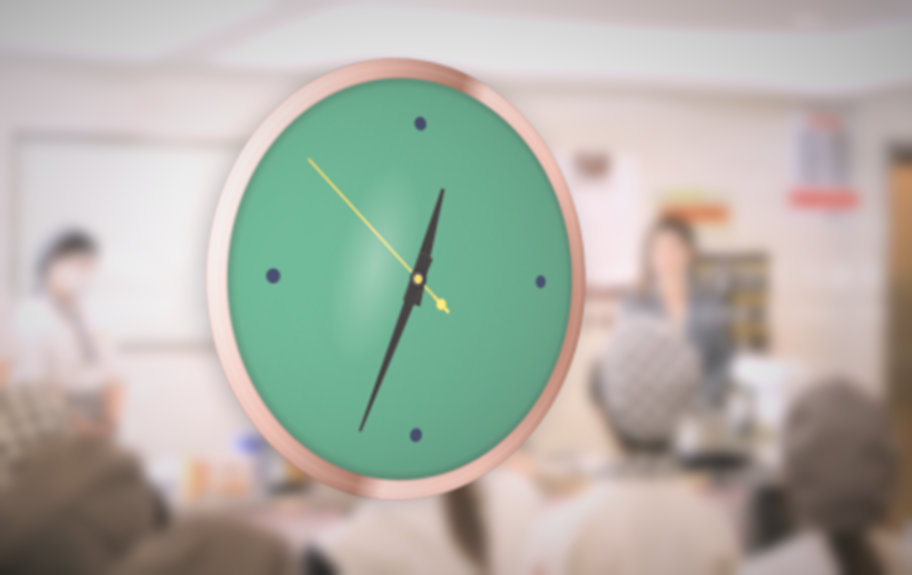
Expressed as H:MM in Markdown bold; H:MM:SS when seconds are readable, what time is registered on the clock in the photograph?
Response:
**12:33:52**
